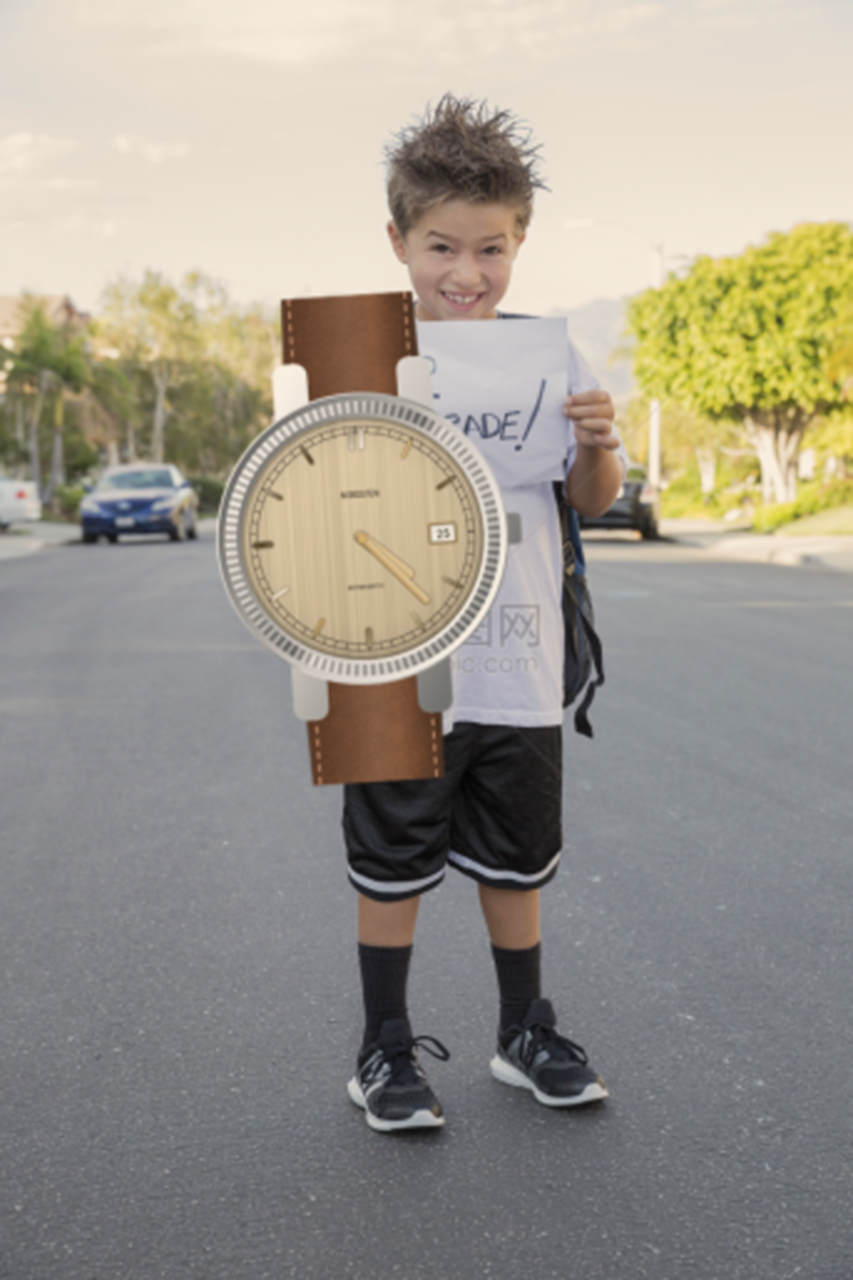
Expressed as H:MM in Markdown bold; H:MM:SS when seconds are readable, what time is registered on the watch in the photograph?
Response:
**4:23**
